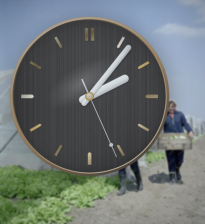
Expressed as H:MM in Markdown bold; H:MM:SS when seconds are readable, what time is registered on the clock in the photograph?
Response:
**2:06:26**
